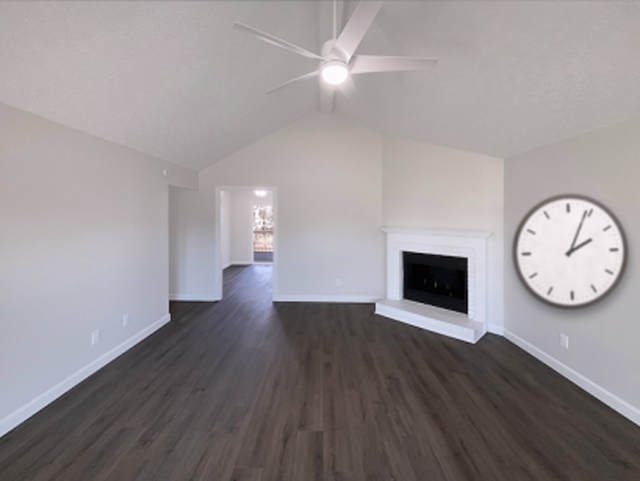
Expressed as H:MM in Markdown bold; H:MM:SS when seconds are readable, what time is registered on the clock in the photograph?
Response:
**2:04**
